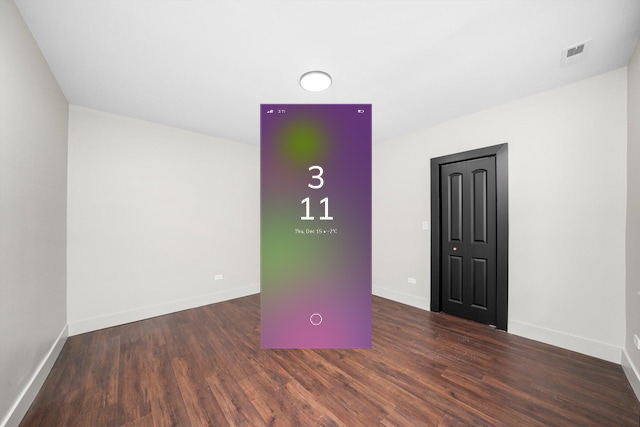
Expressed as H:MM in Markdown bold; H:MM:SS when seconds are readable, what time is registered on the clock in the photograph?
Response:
**3:11**
